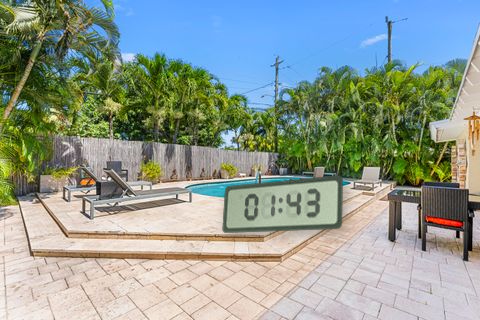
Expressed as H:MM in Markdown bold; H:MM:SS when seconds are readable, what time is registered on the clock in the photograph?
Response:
**1:43**
